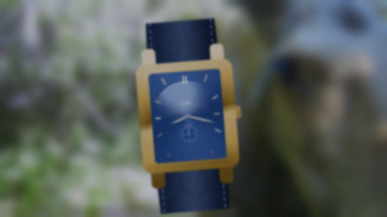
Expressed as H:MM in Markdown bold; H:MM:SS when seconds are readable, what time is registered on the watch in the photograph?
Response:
**8:18**
